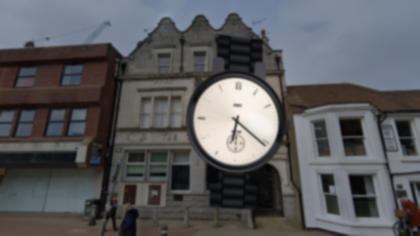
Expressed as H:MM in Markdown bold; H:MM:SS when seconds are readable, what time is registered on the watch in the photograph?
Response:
**6:21**
